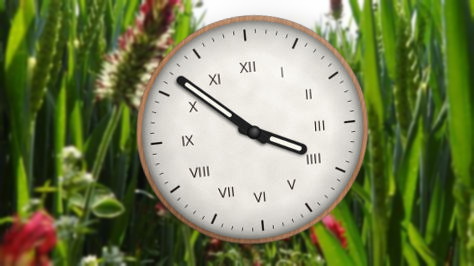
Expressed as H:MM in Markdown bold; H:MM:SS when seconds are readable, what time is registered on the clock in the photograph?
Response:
**3:52**
